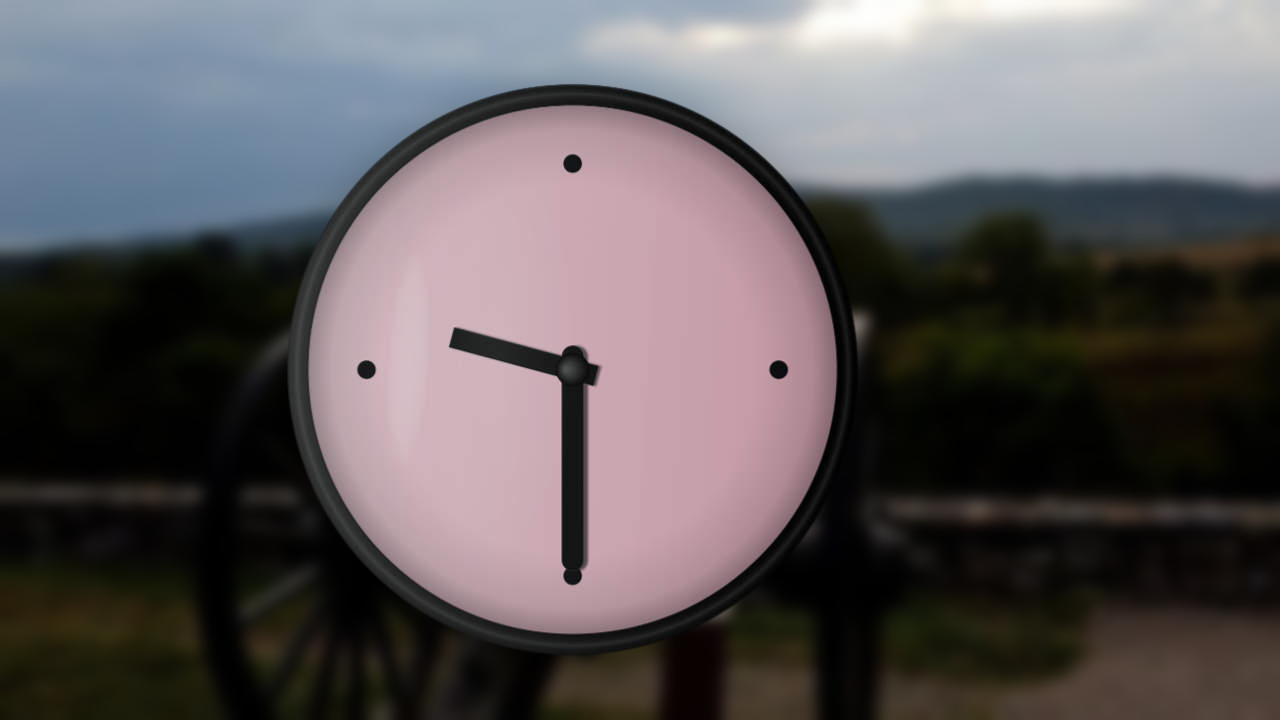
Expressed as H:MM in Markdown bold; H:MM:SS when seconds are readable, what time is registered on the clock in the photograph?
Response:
**9:30**
